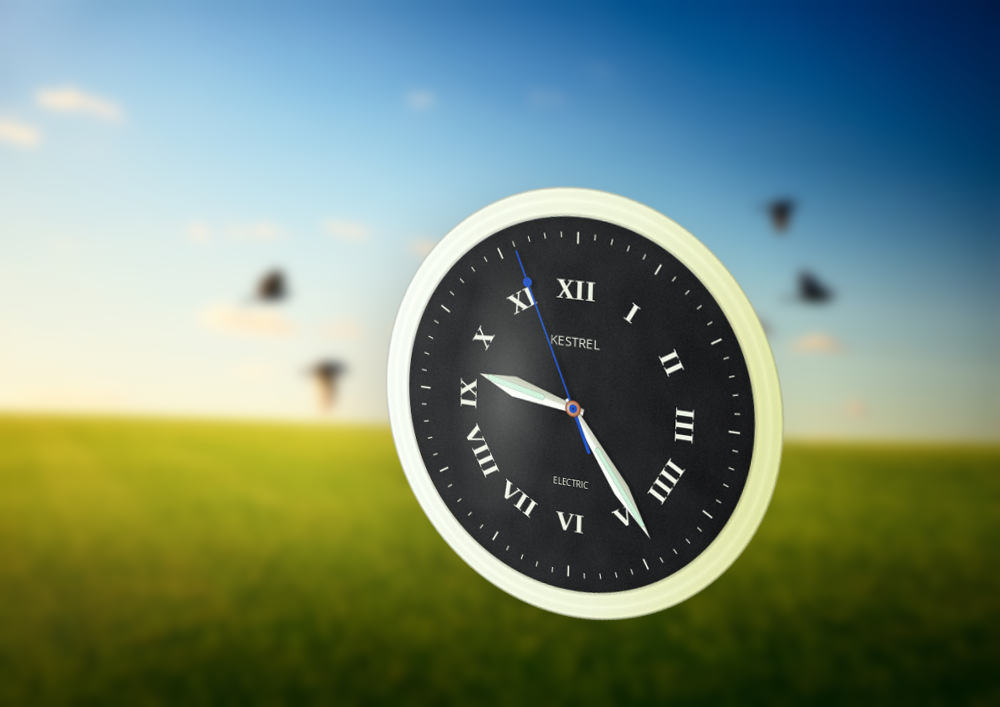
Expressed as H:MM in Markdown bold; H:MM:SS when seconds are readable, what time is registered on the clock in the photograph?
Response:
**9:23:56**
